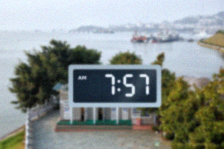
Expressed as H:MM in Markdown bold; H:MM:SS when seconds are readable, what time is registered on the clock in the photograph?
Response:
**7:57**
